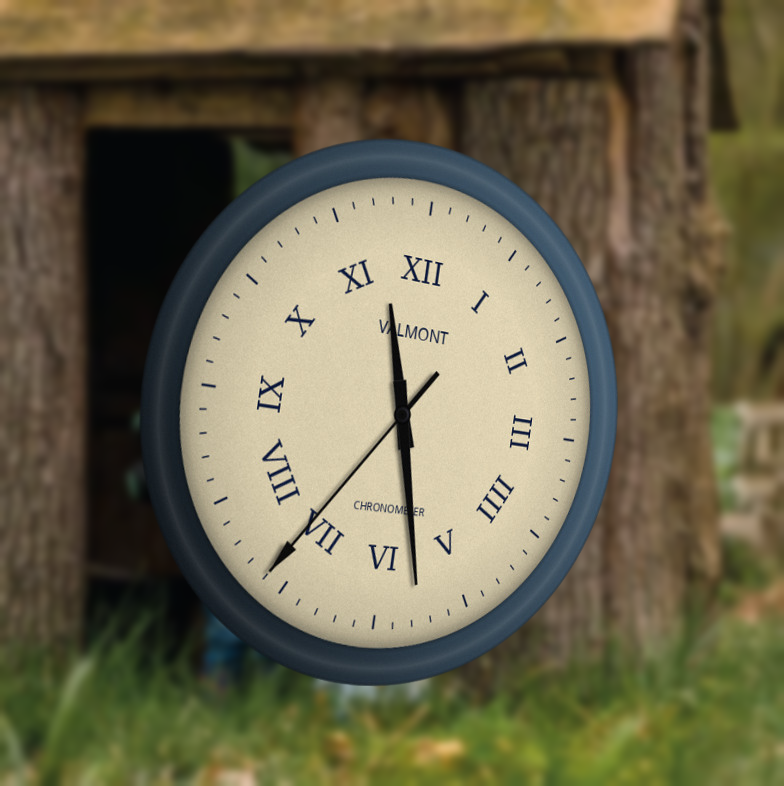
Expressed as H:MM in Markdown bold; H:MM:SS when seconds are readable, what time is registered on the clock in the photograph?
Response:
**11:27:36**
